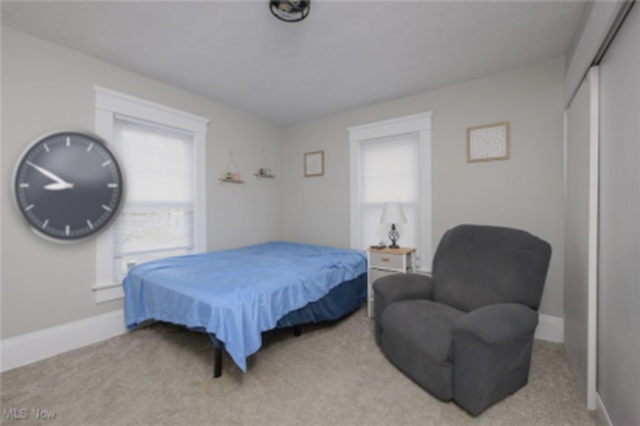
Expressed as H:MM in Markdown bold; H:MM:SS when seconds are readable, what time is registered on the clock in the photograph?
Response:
**8:50**
